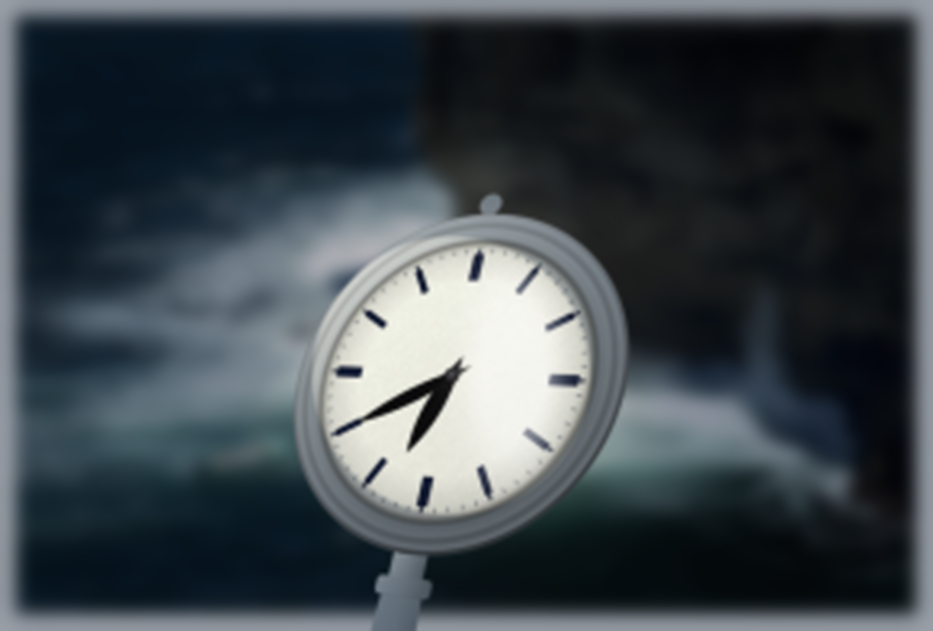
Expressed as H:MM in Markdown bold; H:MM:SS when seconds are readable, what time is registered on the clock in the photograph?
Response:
**6:40**
